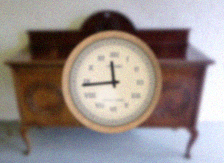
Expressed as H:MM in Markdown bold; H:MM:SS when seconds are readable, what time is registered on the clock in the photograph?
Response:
**11:44**
